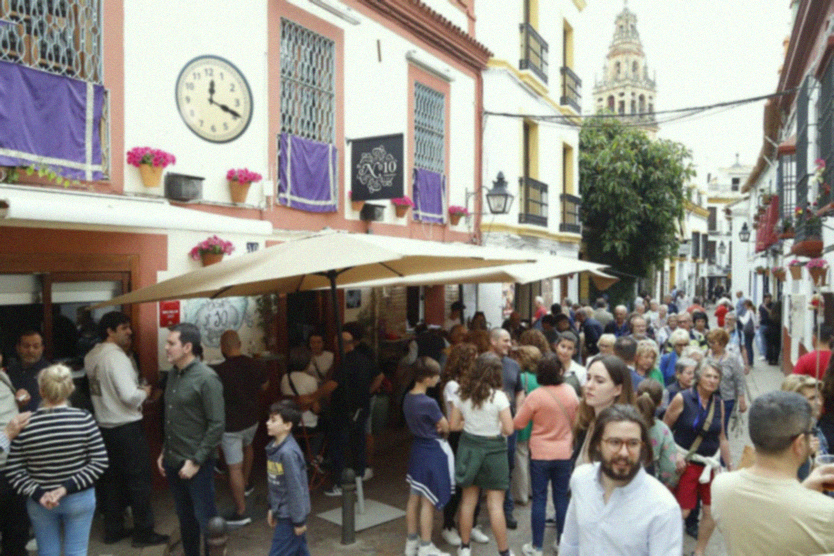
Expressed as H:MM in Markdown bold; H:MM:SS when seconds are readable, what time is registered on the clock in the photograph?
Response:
**12:19**
